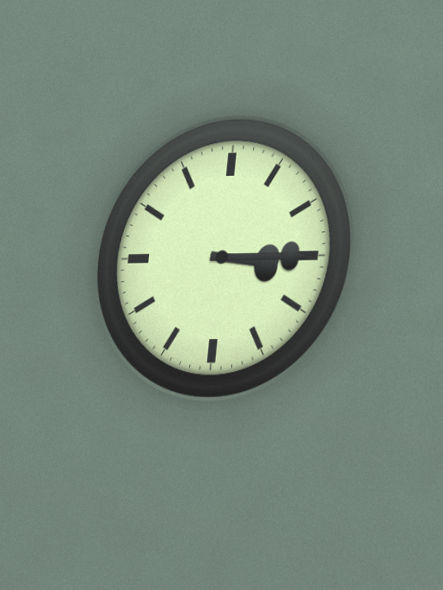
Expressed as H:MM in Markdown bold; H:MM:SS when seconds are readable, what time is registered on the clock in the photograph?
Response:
**3:15**
